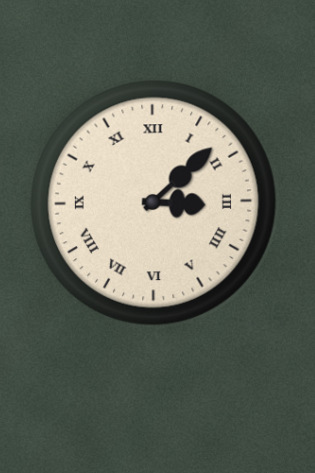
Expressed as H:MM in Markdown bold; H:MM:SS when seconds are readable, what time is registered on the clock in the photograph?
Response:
**3:08**
